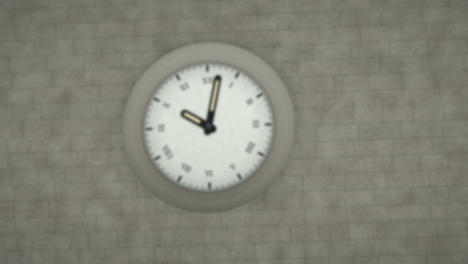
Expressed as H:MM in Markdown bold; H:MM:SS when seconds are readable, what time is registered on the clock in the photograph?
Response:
**10:02**
